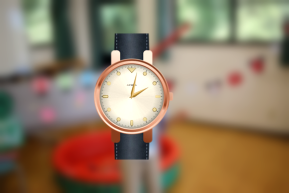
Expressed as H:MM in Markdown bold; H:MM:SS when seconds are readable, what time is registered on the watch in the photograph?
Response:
**2:02**
